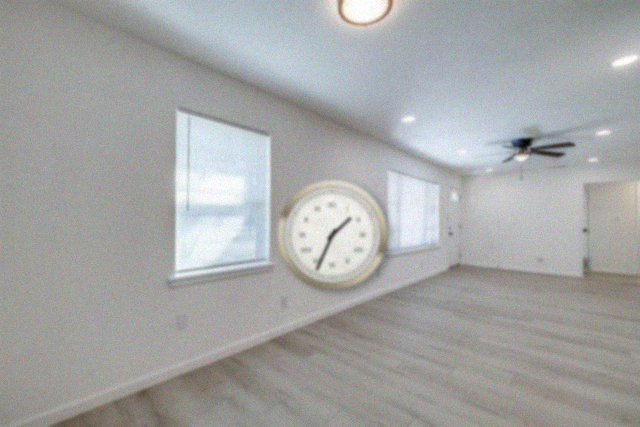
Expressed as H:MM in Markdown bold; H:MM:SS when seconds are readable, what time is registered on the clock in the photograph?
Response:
**1:34**
